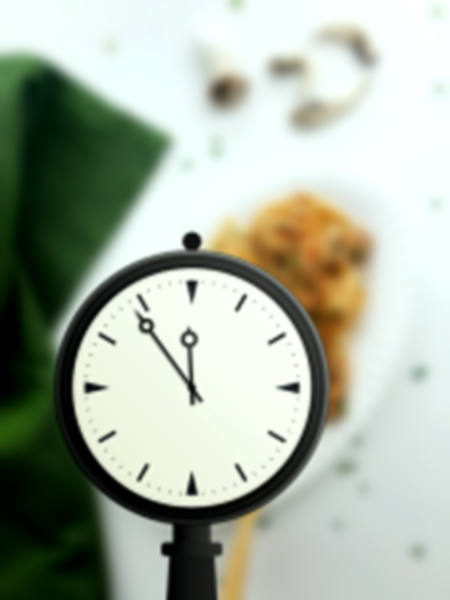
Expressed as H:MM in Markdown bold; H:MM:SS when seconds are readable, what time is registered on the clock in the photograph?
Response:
**11:54**
